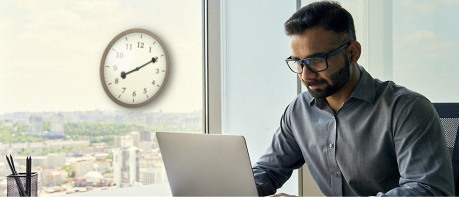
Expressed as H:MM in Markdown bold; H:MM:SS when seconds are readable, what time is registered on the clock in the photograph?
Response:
**8:10**
